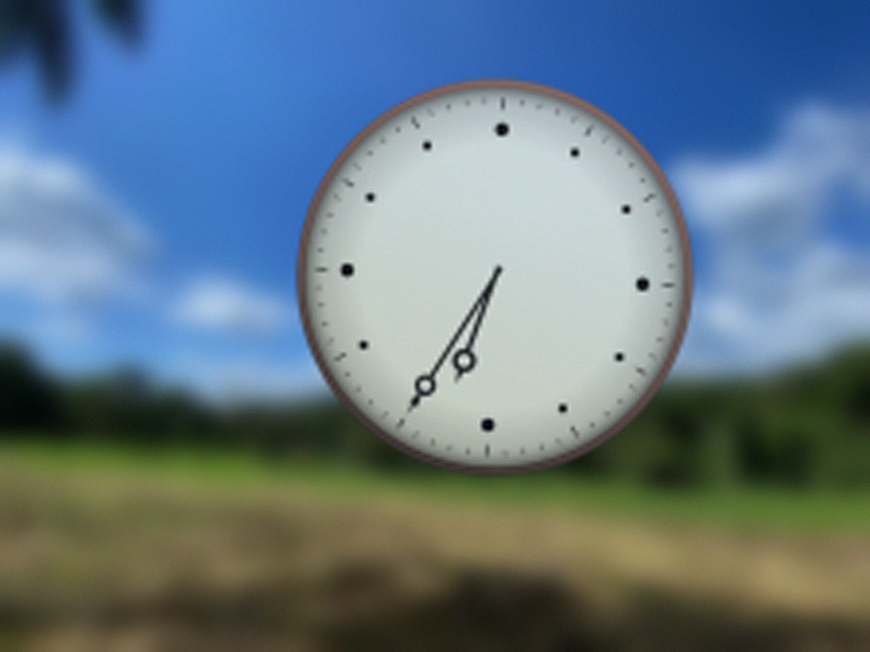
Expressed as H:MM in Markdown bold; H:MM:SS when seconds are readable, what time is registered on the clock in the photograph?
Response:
**6:35**
